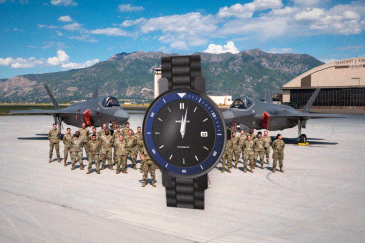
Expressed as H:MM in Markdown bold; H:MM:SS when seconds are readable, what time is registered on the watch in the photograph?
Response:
**12:02**
